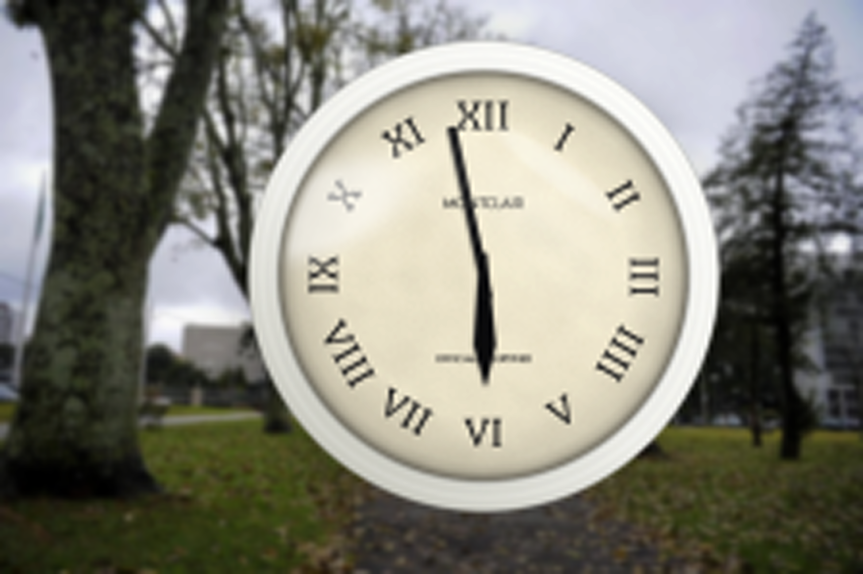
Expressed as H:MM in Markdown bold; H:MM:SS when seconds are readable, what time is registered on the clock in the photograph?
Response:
**5:58**
